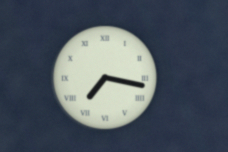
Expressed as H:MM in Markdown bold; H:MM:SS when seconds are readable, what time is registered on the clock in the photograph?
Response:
**7:17**
